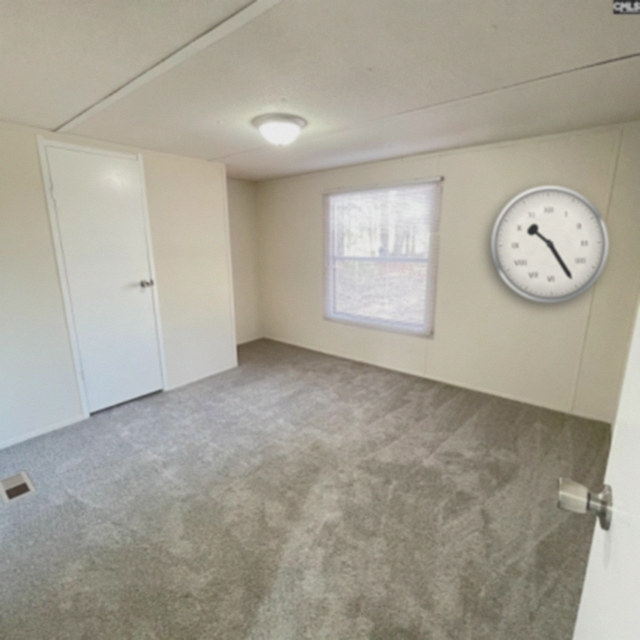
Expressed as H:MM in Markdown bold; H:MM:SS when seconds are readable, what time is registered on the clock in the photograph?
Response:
**10:25**
